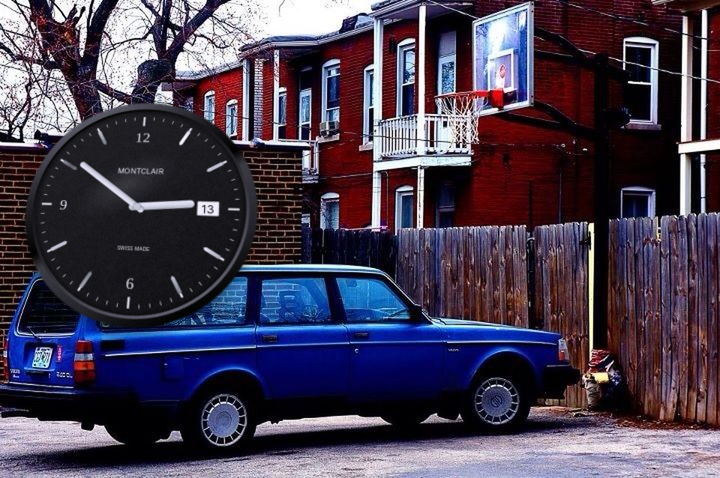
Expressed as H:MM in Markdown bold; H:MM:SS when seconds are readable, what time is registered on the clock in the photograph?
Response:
**2:51**
